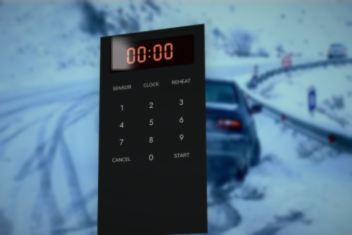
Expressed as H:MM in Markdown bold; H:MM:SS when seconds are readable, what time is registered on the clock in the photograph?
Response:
**0:00**
